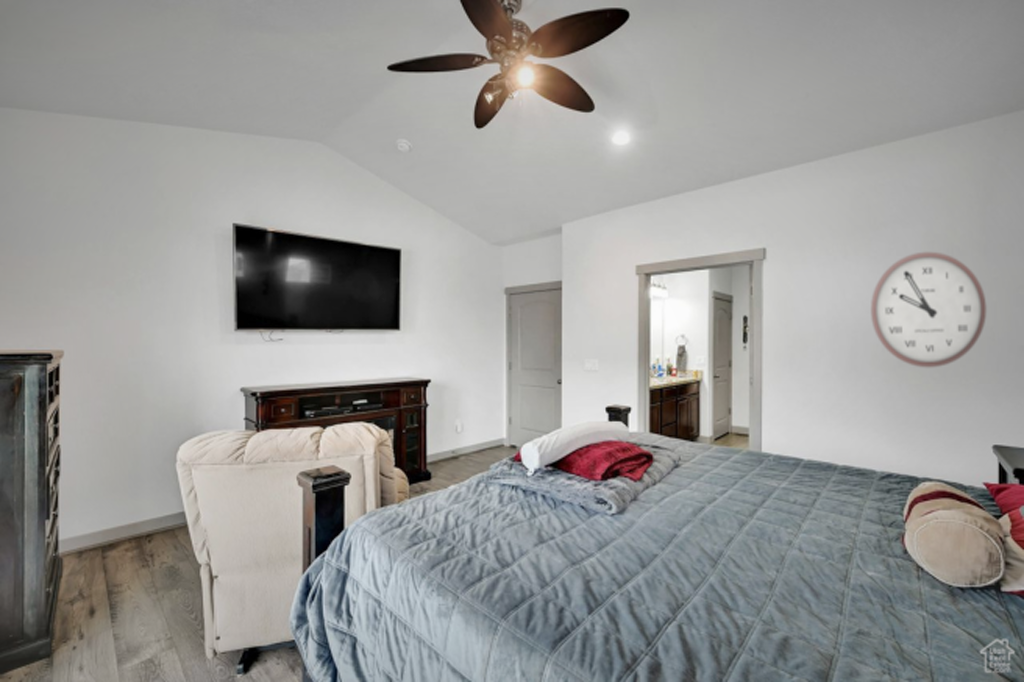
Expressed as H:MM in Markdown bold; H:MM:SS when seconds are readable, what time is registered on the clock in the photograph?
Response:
**9:55**
